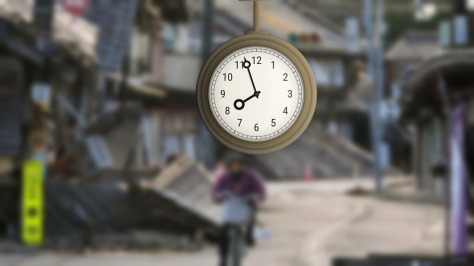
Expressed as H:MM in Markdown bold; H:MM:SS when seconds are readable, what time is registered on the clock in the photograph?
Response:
**7:57**
